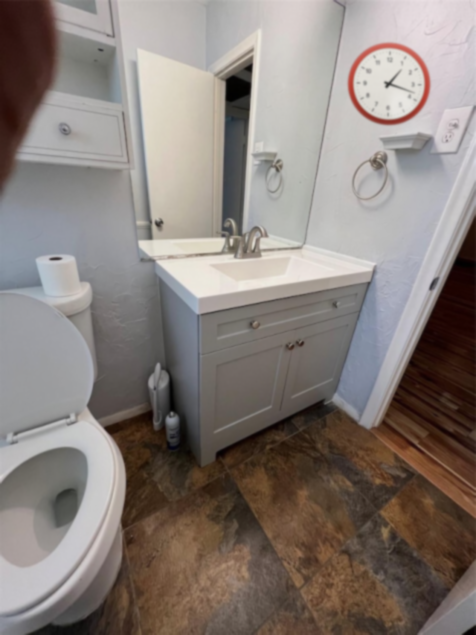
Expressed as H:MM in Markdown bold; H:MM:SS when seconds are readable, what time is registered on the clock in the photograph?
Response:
**1:18**
